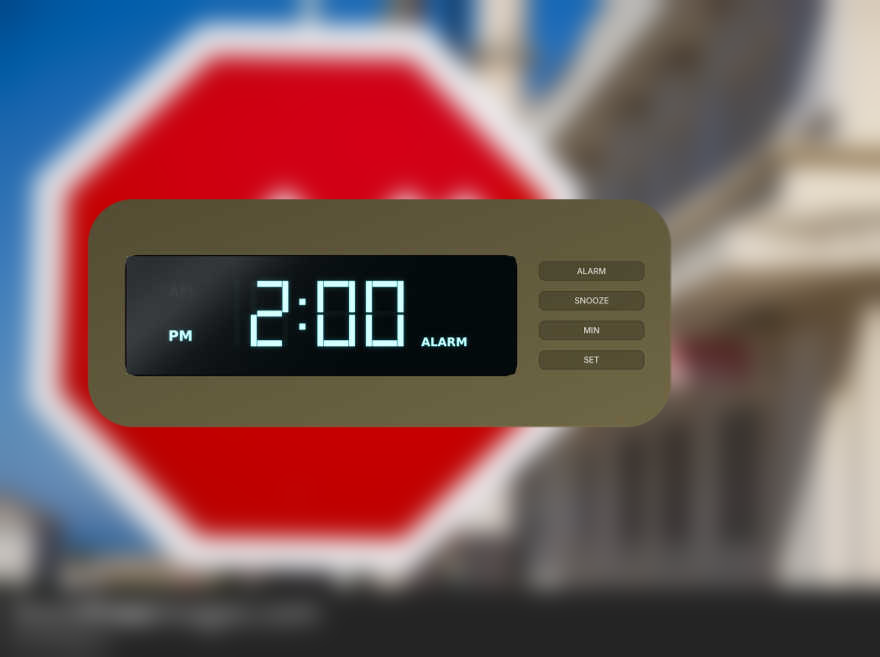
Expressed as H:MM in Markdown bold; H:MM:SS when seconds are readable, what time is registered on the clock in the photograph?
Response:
**2:00**
